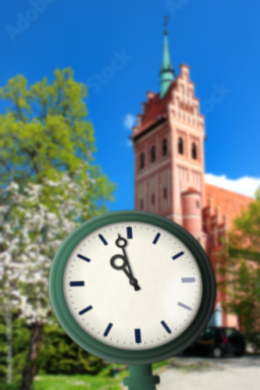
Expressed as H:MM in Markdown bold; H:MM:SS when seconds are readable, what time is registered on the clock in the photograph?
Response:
**10:58**
